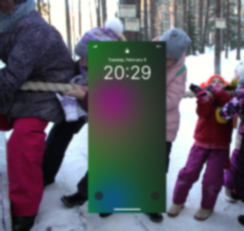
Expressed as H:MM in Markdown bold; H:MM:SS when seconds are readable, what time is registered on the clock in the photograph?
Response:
**20:29**
